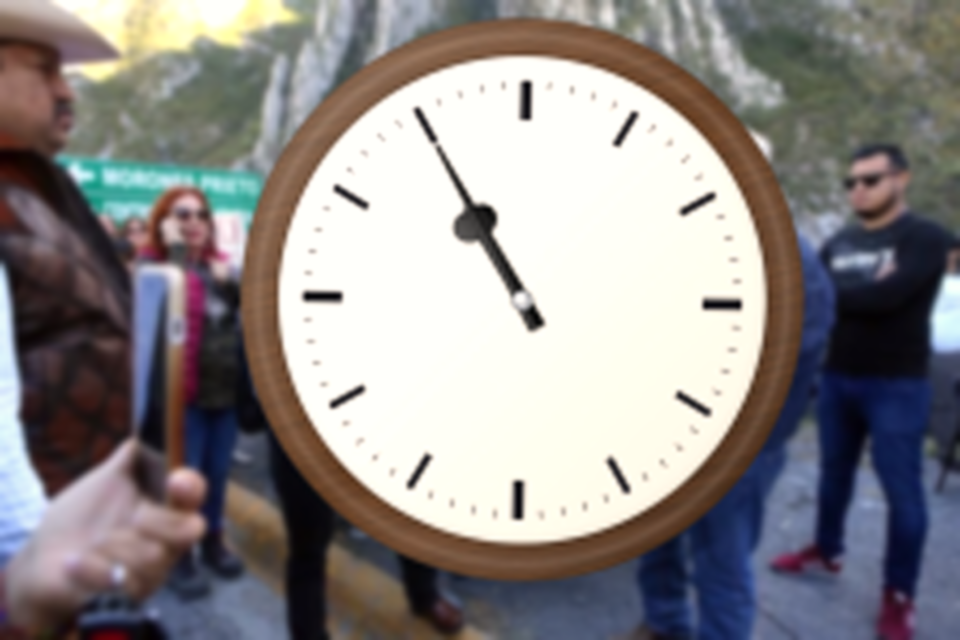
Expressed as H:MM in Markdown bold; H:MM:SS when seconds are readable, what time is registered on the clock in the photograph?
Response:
**10:55**
